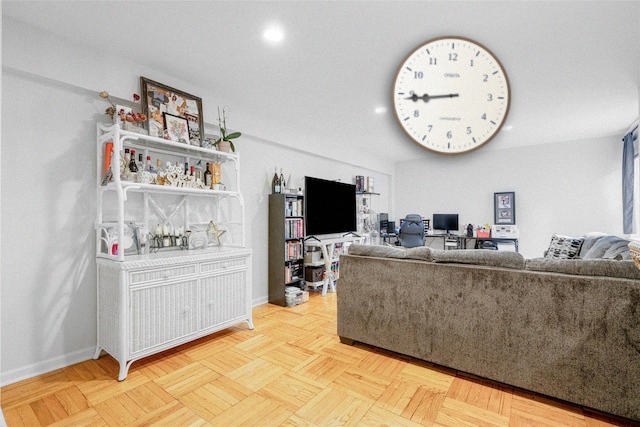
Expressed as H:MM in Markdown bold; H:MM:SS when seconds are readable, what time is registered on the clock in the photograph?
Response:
**8:44**
